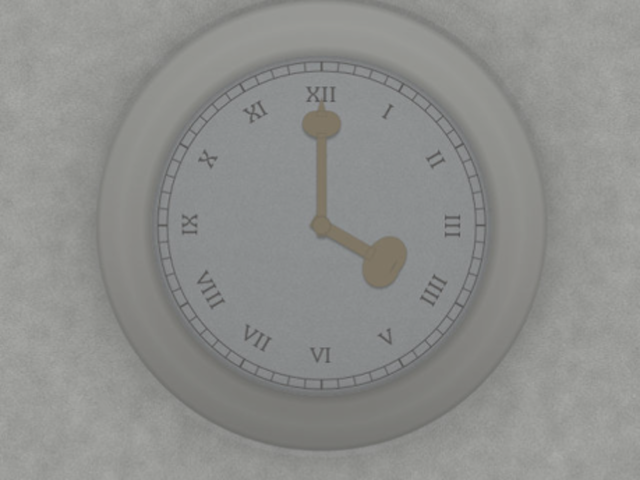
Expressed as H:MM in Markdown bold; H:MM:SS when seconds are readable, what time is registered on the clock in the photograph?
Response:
**4:00**
